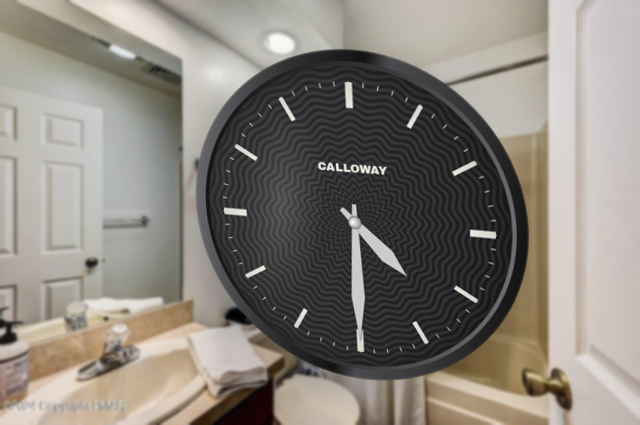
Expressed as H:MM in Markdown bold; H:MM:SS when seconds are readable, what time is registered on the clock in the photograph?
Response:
**4:30**
